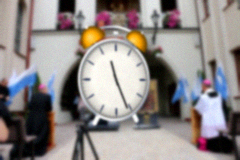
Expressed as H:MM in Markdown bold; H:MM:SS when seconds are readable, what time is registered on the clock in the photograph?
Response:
**11:26**
